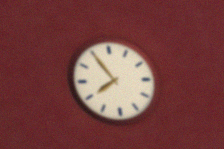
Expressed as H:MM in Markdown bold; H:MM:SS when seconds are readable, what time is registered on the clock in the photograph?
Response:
**7:55**
